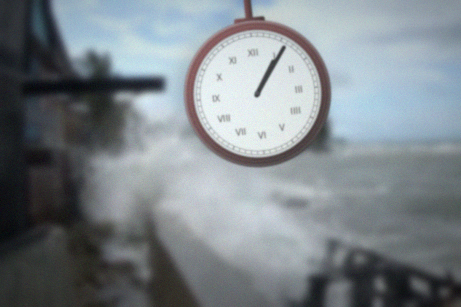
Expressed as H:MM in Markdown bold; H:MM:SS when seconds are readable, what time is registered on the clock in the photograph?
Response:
**1:06**
